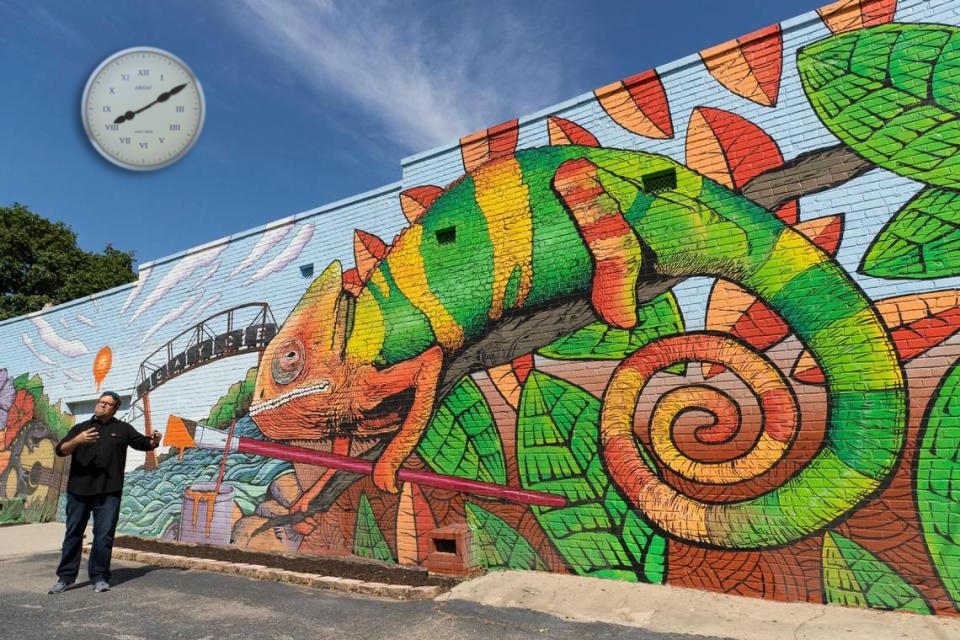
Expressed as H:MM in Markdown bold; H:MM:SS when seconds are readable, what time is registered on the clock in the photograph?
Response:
**8:10**
